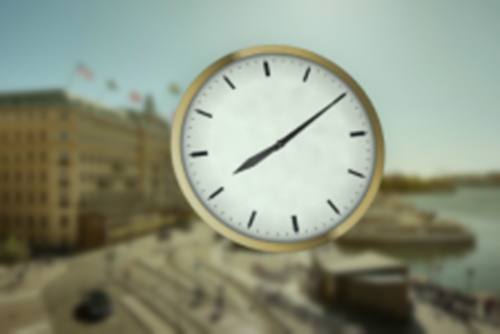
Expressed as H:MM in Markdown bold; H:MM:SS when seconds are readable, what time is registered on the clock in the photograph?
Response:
**8:10**
